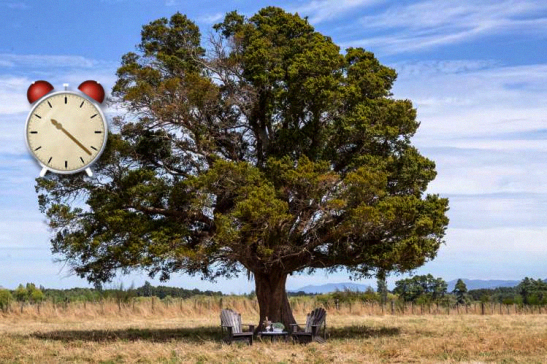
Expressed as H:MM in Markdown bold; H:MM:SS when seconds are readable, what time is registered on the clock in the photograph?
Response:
**10:22**
